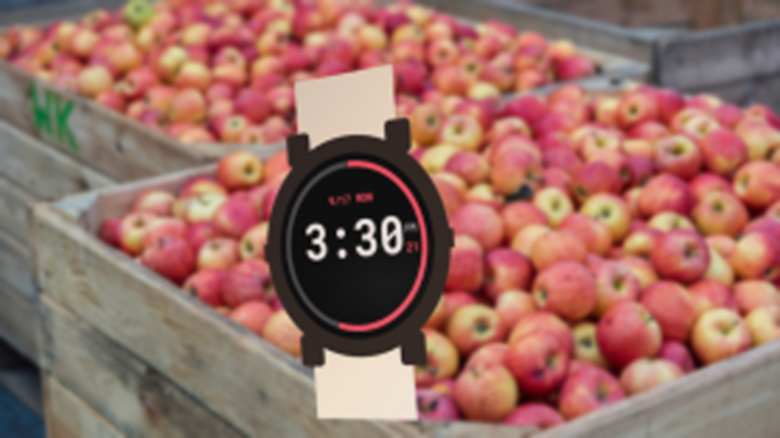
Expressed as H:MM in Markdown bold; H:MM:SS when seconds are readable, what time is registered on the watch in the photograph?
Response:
**3:30**
